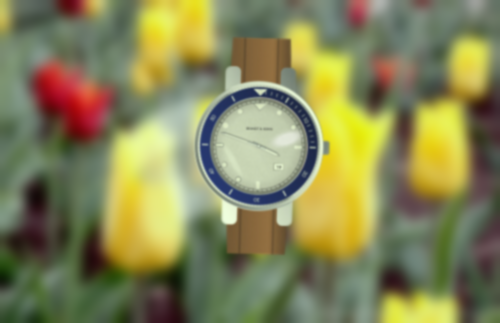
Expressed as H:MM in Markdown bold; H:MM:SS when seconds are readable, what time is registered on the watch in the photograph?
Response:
**3:48**
